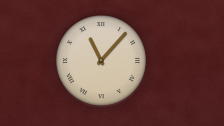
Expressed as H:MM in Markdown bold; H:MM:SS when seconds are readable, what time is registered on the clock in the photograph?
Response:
**11:07**
